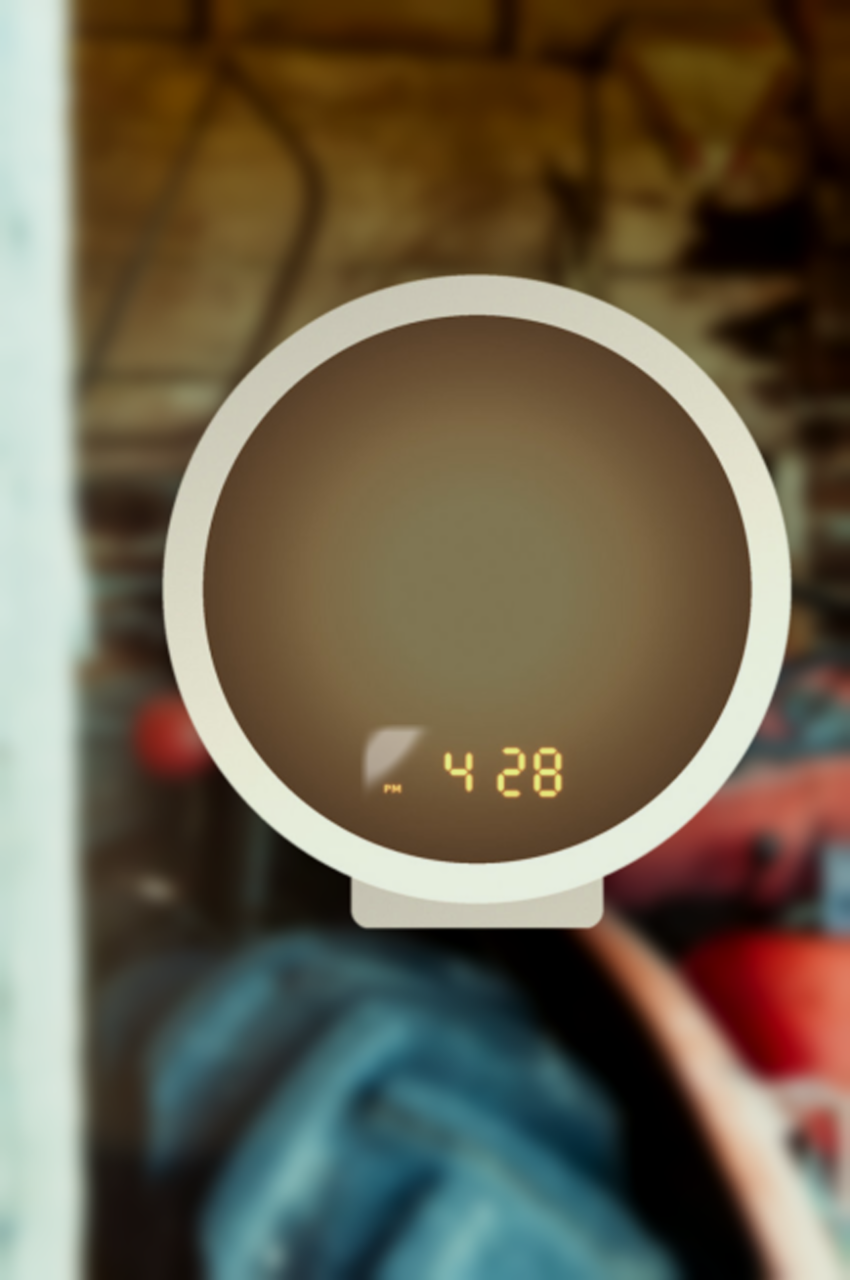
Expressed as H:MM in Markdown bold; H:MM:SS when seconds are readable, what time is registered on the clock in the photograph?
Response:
**4:28**
